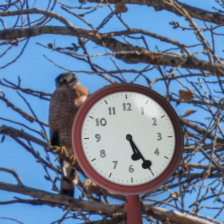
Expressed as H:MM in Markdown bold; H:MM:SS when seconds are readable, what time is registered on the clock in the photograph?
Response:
**5:25**
